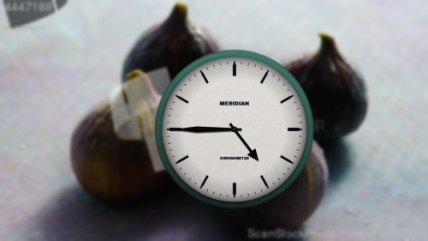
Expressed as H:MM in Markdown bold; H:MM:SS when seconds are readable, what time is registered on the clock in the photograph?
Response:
**4:45**
